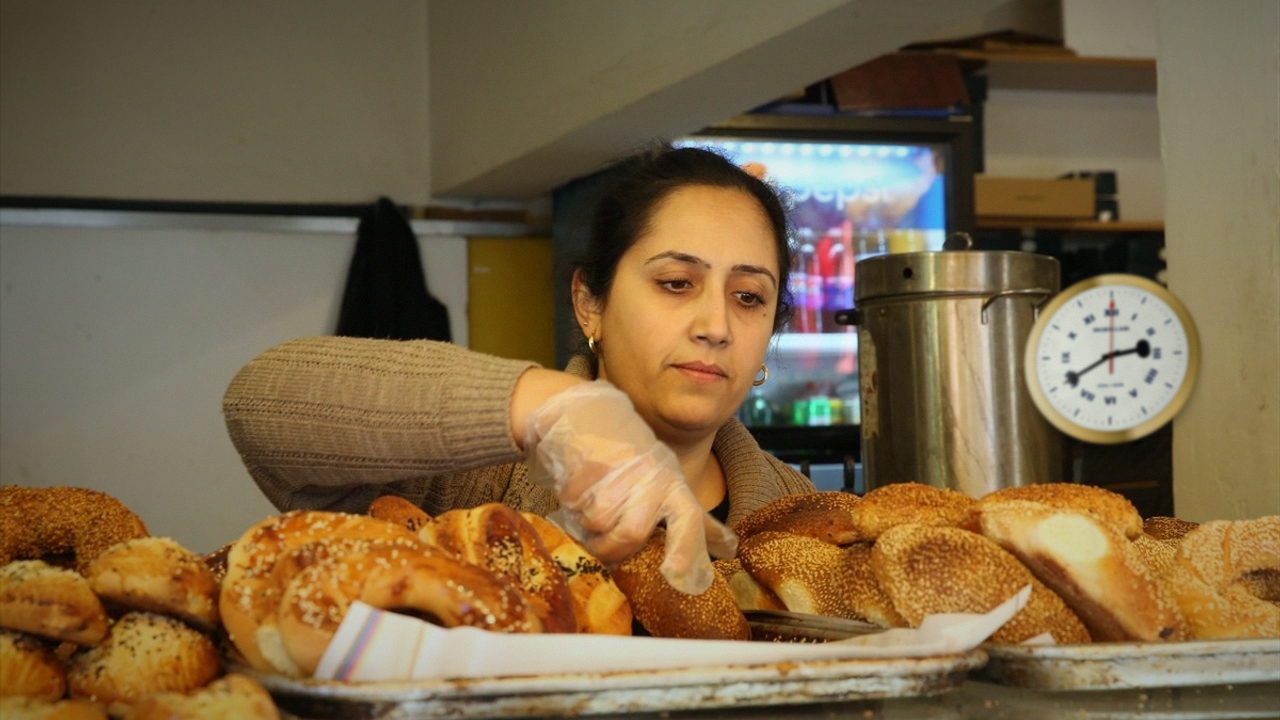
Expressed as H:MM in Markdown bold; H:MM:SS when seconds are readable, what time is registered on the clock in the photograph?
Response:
**2:40:00**
